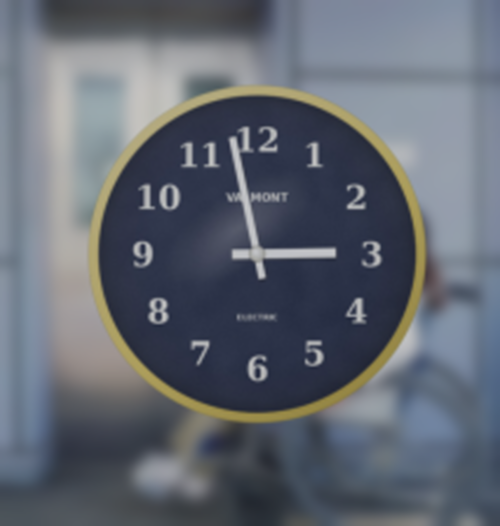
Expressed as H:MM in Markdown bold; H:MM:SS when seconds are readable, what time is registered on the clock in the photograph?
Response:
**2:58**
